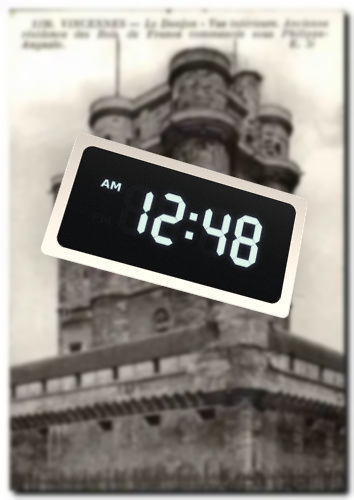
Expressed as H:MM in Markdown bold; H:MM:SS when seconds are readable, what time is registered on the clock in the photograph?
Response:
**12:48**
